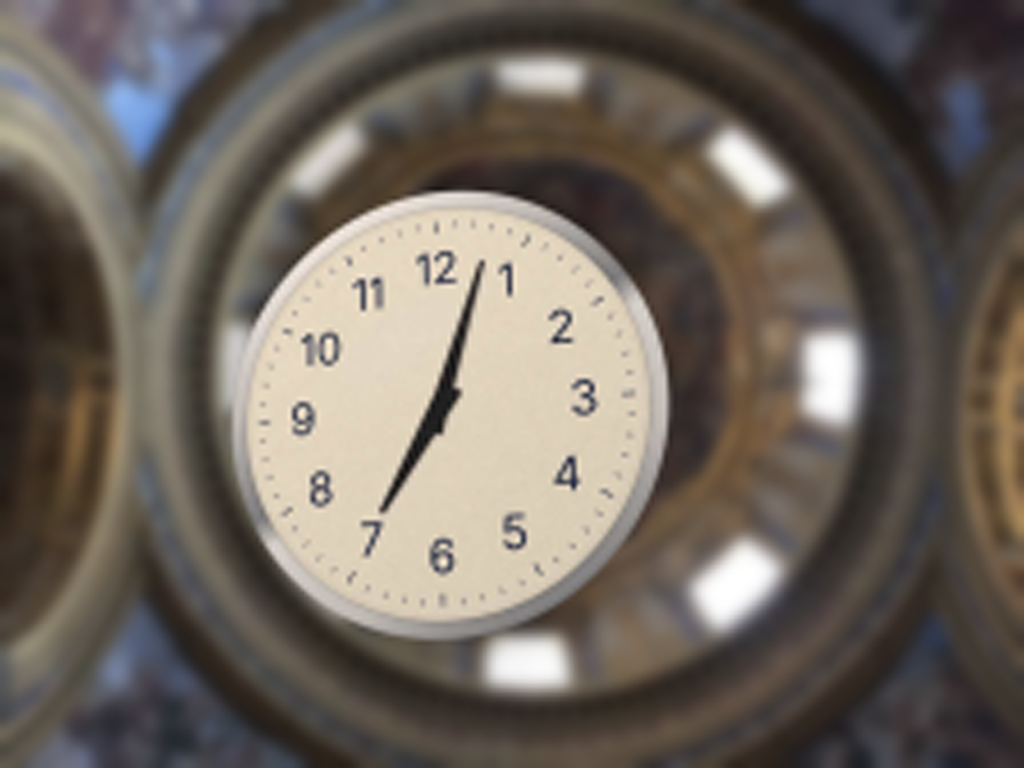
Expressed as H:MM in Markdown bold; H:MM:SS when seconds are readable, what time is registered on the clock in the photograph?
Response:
**7:03**
